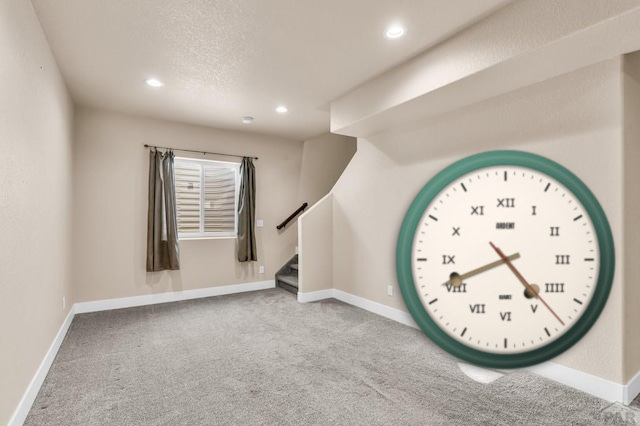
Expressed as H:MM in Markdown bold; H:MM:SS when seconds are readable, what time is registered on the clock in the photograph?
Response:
**4:41:23**
